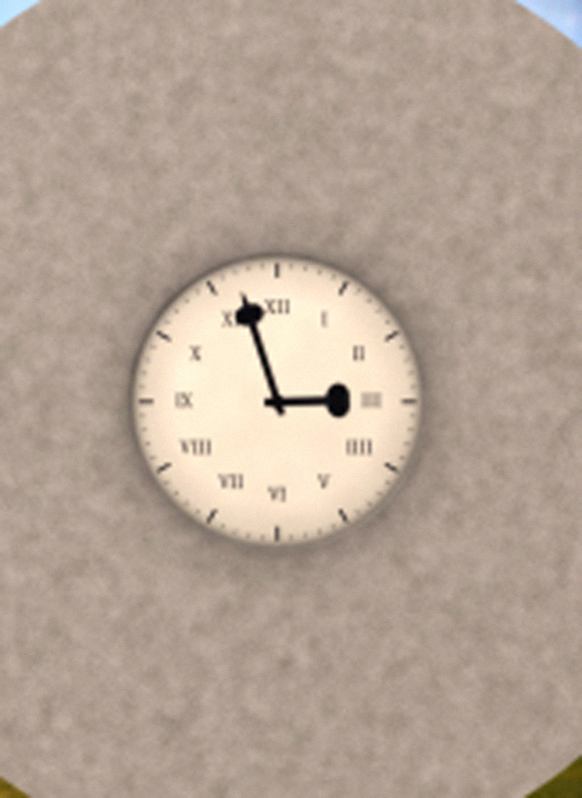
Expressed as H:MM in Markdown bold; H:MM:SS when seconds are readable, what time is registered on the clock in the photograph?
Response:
**2:57**
